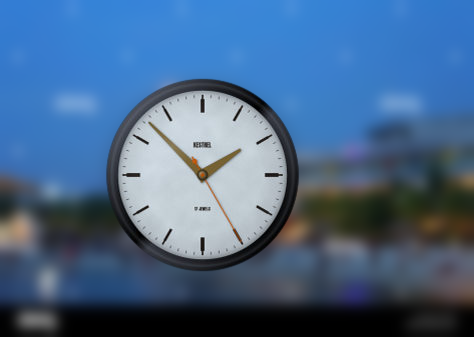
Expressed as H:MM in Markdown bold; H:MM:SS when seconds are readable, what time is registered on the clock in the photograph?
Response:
**1:52:25**
